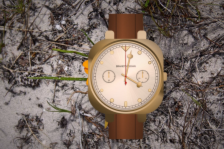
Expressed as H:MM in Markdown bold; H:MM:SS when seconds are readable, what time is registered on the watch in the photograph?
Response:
**4:02**
